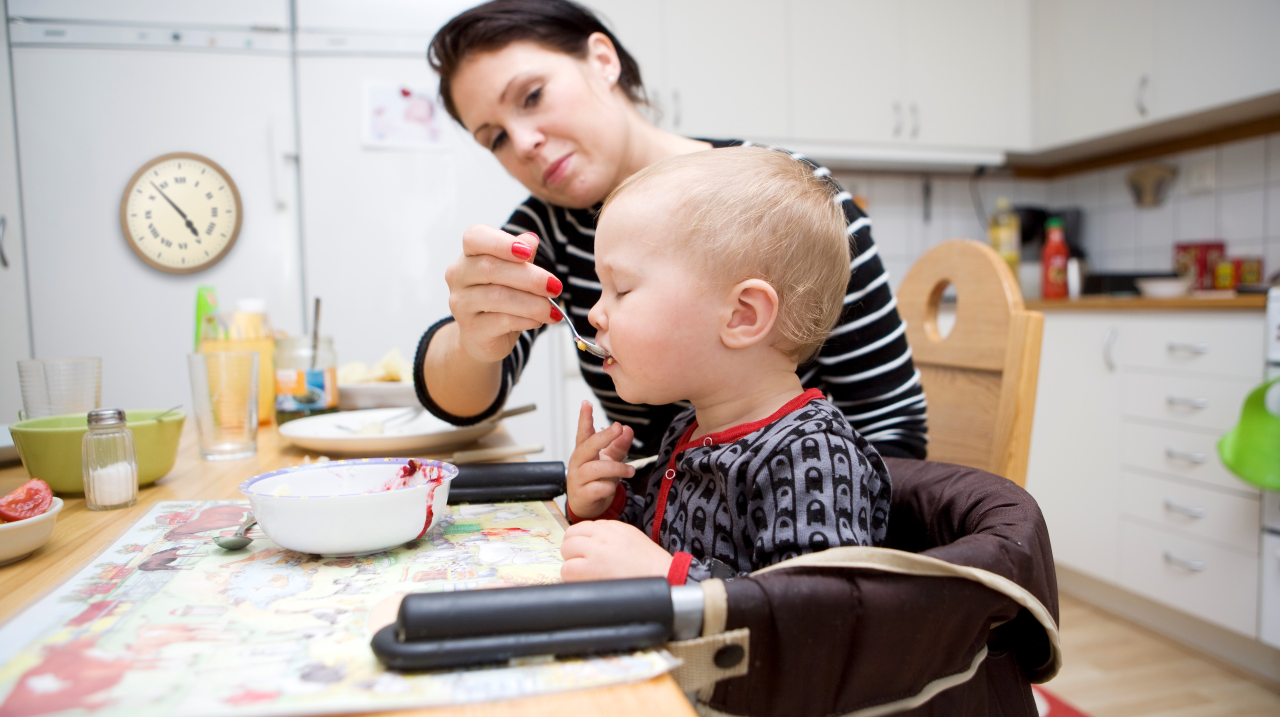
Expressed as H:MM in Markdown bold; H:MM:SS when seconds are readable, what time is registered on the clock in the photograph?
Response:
**4:53**
